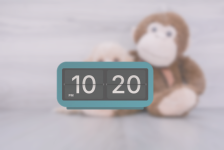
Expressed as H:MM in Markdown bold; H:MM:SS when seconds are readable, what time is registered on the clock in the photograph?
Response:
**10:20**
